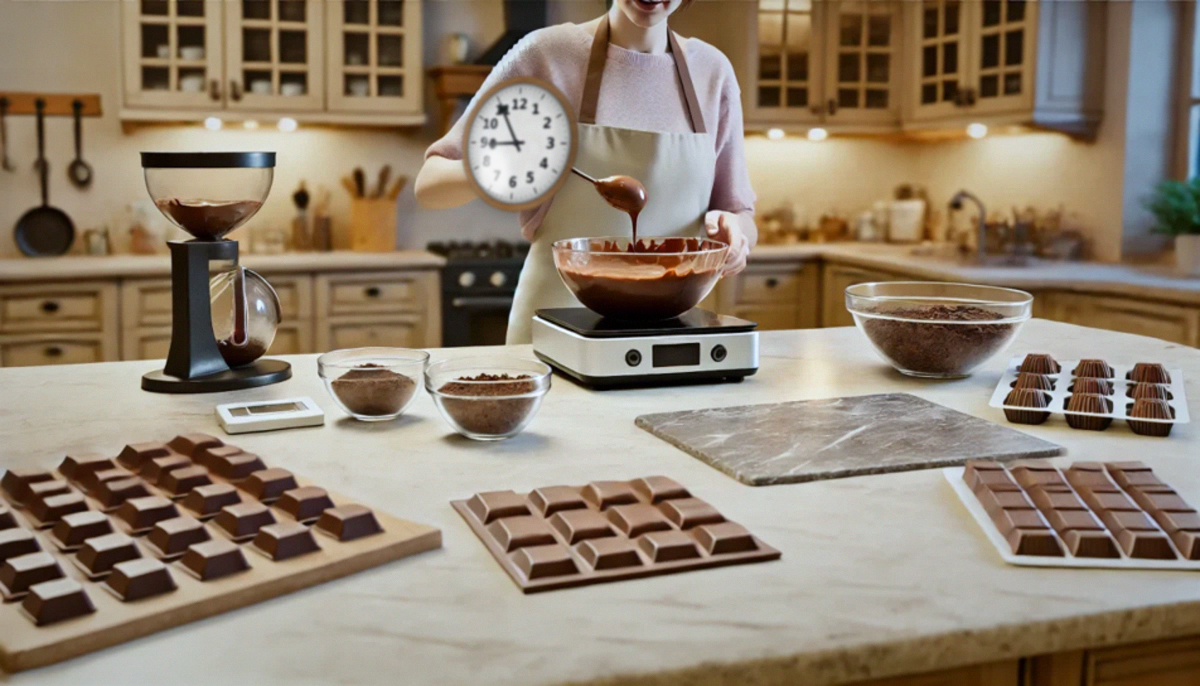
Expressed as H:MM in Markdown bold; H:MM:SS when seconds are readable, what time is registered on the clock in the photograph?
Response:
**8:55**
